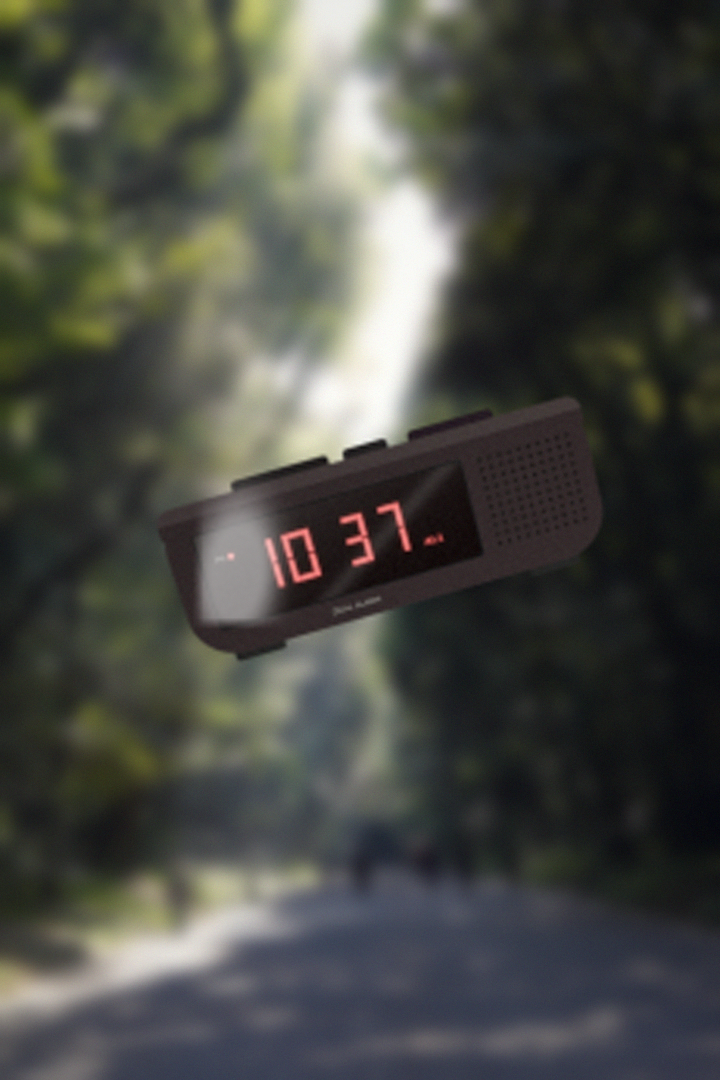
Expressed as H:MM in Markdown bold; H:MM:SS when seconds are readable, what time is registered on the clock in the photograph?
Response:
**10:37**
